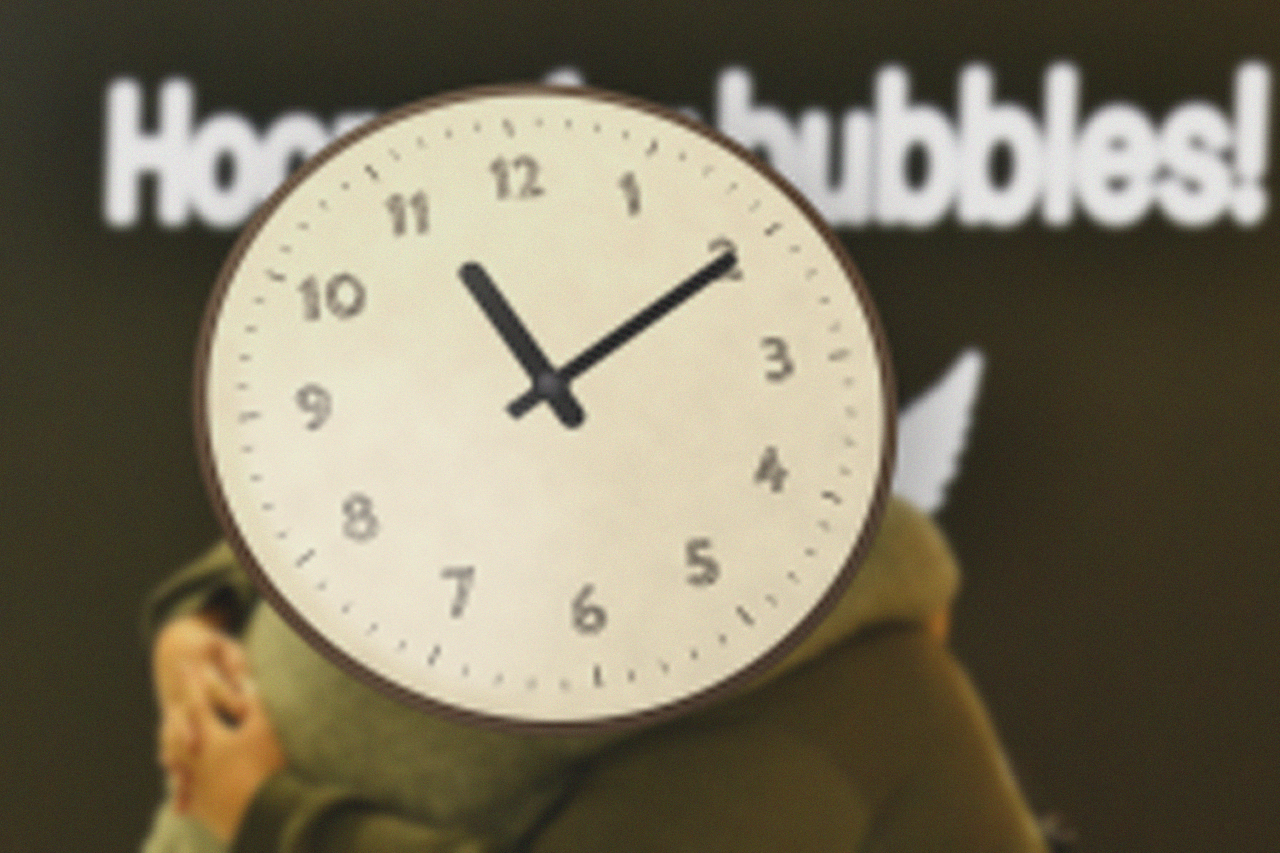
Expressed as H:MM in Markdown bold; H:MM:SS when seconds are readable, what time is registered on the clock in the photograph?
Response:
**11:10**
